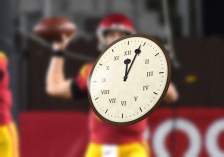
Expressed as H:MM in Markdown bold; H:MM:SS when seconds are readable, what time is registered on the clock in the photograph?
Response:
**12:04**
